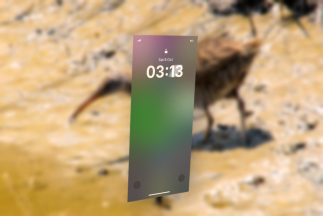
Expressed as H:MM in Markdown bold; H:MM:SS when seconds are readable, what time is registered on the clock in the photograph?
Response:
**3:13**
